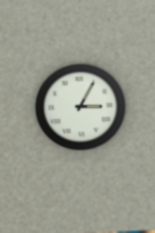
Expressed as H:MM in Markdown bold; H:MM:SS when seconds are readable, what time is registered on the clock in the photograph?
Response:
**3:05**
